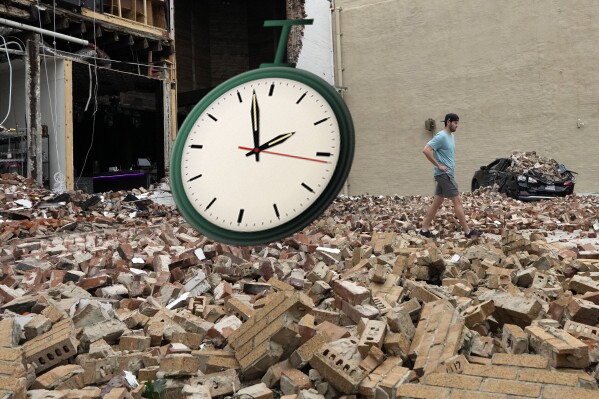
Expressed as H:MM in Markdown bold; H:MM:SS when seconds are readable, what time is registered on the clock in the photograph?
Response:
**1:57:16**
